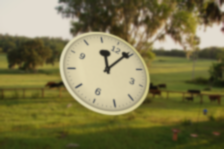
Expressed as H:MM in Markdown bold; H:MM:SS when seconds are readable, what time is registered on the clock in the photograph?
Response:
**11:04**
